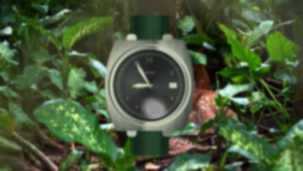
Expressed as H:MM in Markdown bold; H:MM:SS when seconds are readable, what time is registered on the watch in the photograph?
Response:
**8:55**
